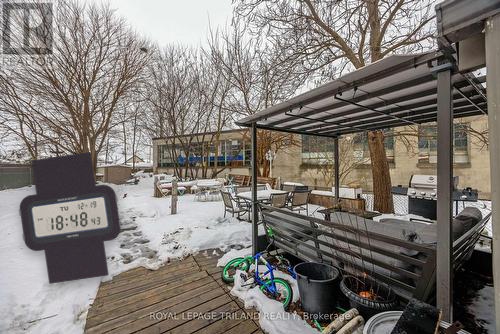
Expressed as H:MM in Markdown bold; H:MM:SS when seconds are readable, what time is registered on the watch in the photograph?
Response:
**18:48:43**
